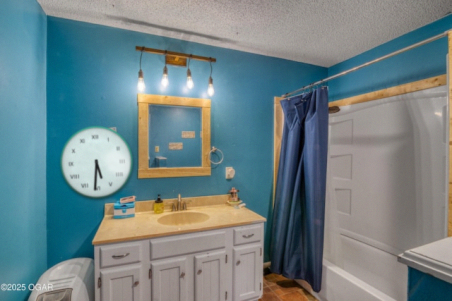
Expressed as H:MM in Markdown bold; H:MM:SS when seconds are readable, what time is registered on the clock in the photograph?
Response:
**5:31**
